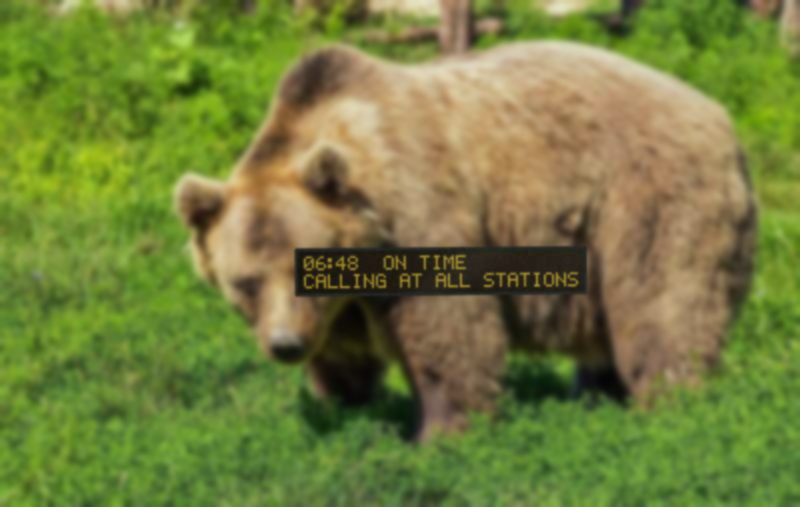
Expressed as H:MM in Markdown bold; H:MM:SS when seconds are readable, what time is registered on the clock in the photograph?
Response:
**6:48**
